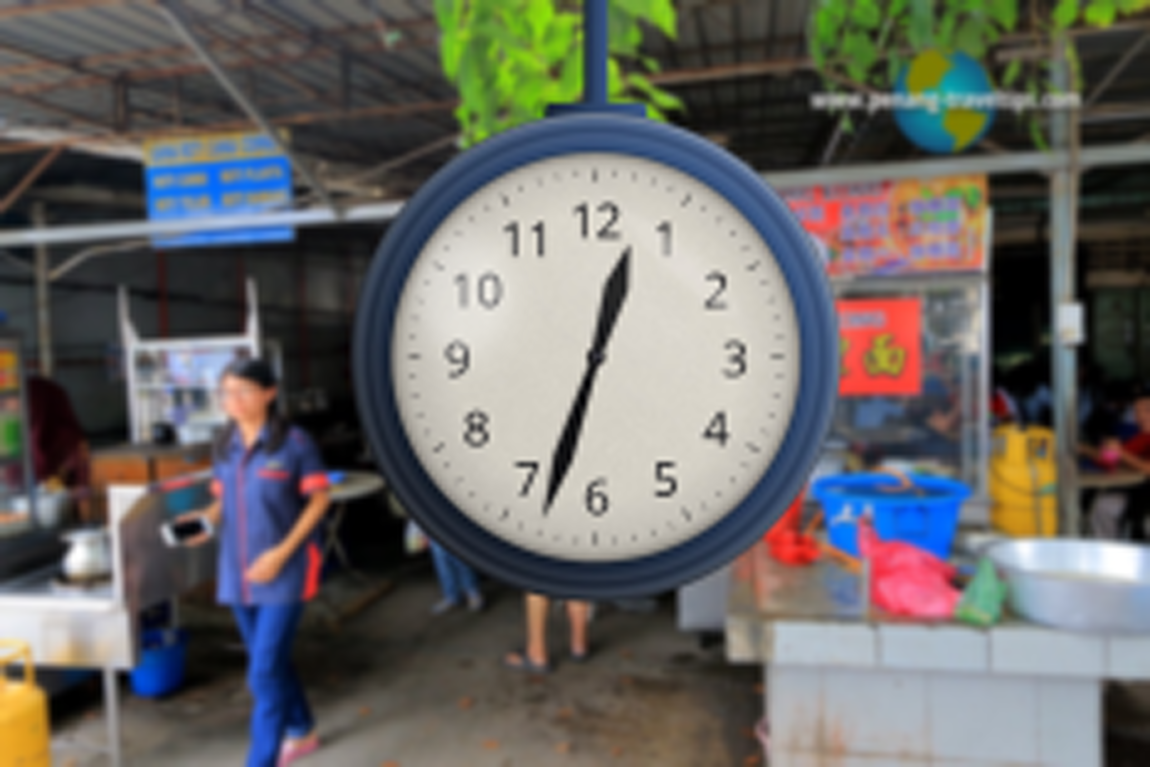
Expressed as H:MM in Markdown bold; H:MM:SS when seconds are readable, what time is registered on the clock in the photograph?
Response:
**12:33**
